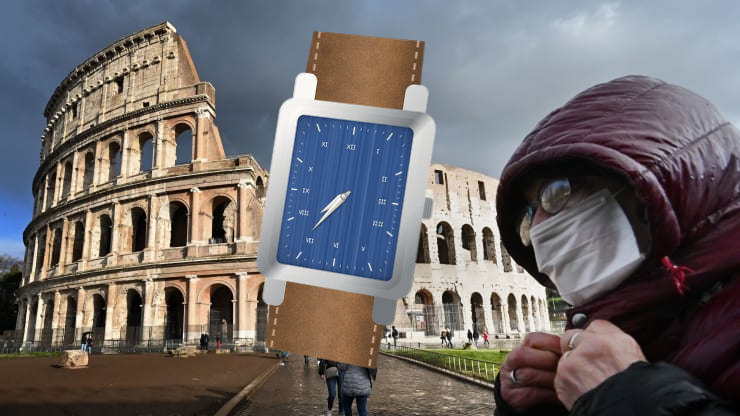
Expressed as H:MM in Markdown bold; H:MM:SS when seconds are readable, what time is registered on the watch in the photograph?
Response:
**7:36**
